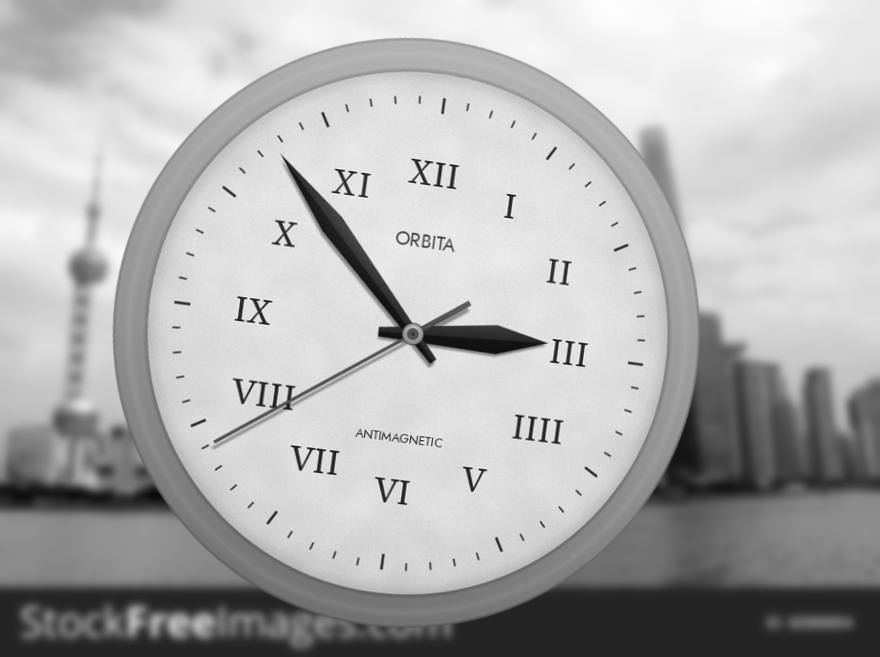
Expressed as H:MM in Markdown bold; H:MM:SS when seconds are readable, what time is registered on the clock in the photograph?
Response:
**2:52:39**
